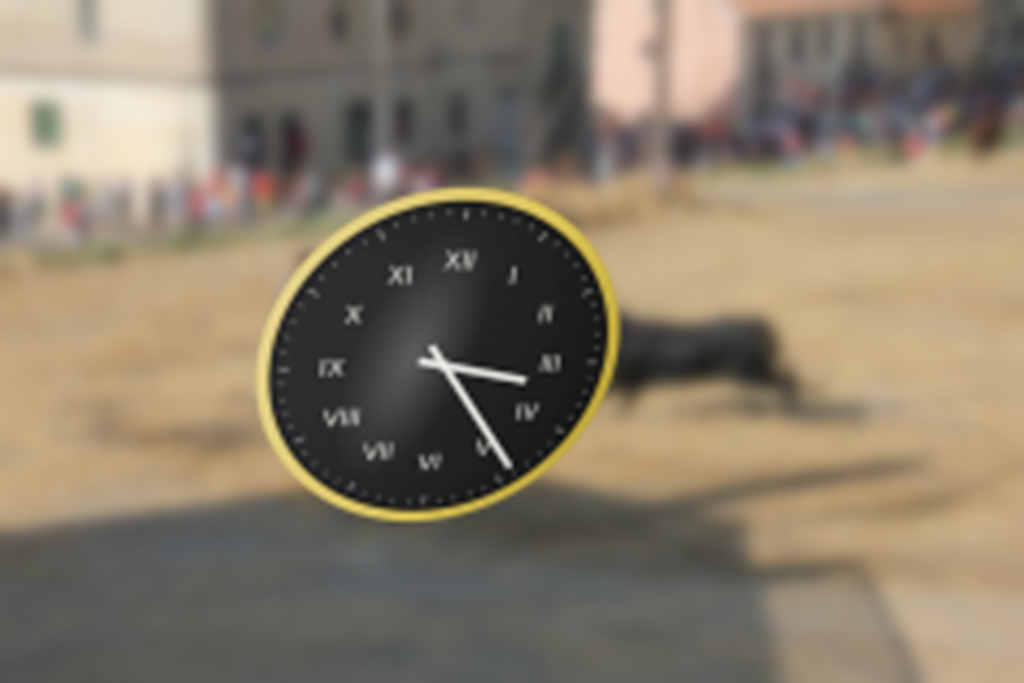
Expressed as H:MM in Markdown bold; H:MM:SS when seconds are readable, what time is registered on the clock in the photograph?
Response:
**3:24**
